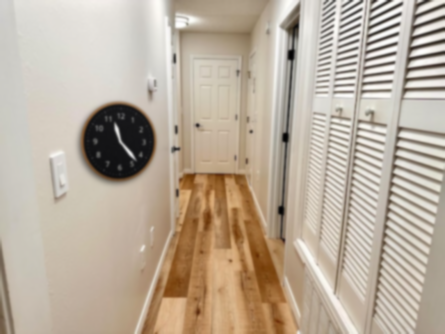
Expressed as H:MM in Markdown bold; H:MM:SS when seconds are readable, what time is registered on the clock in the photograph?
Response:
**11:23**
